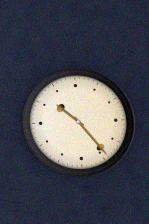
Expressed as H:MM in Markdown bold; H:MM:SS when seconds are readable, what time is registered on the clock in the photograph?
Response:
**10:24**
